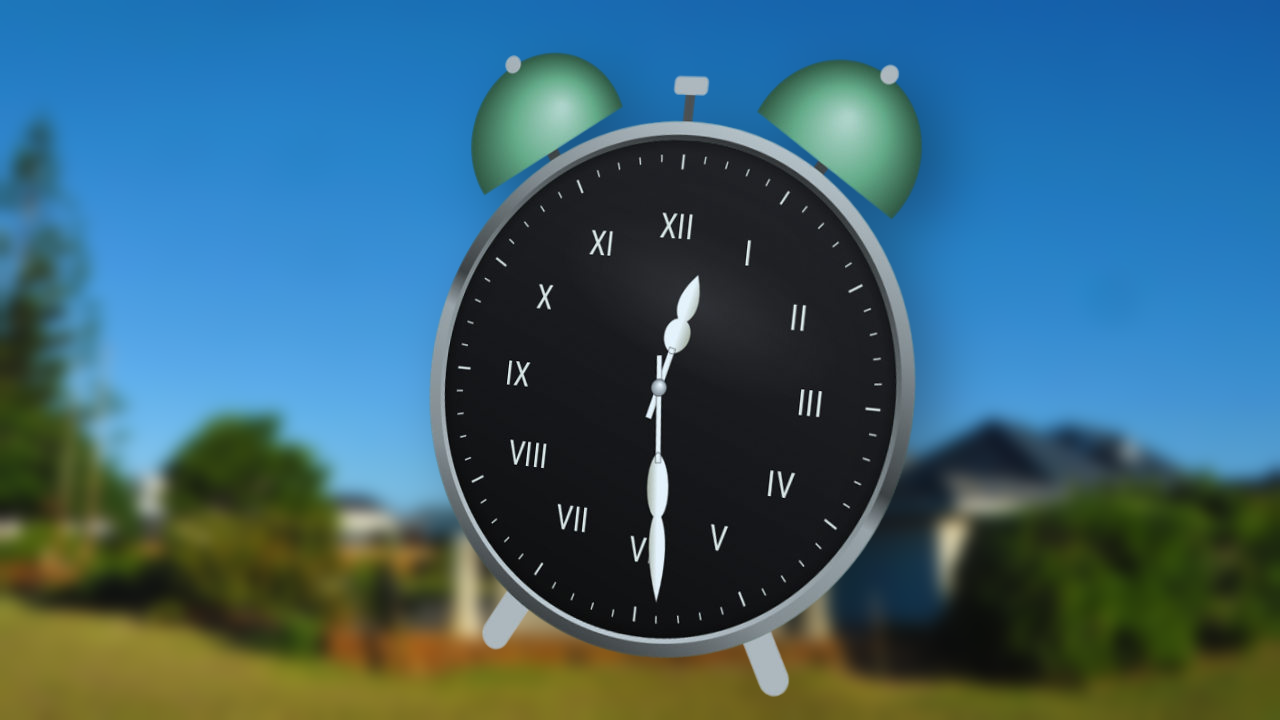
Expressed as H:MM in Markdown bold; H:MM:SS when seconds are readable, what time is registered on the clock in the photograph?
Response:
**12:29**
